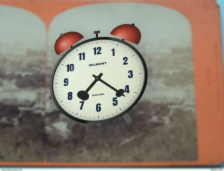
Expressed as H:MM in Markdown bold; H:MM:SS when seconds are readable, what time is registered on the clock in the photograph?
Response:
**7:22**
